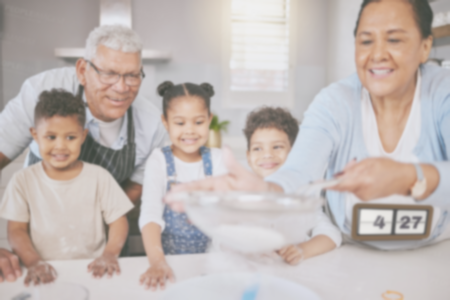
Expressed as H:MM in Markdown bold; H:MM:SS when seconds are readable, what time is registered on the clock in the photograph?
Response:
**4:27**
